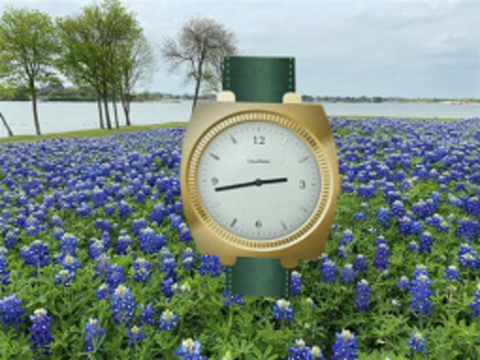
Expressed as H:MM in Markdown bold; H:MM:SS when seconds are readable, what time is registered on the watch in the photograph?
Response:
**2:43**
